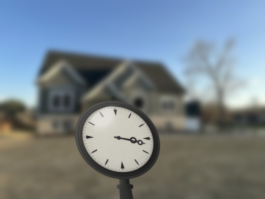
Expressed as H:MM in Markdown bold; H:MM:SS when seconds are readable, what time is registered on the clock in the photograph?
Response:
**3:17**
